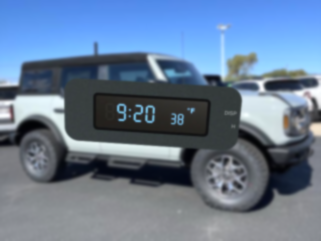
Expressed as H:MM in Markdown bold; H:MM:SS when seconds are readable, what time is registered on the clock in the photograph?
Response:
**9:20**
